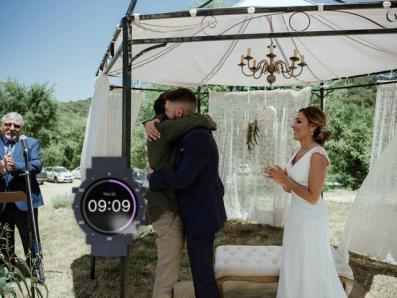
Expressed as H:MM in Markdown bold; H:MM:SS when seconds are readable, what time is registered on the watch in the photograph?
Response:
**9:09**
